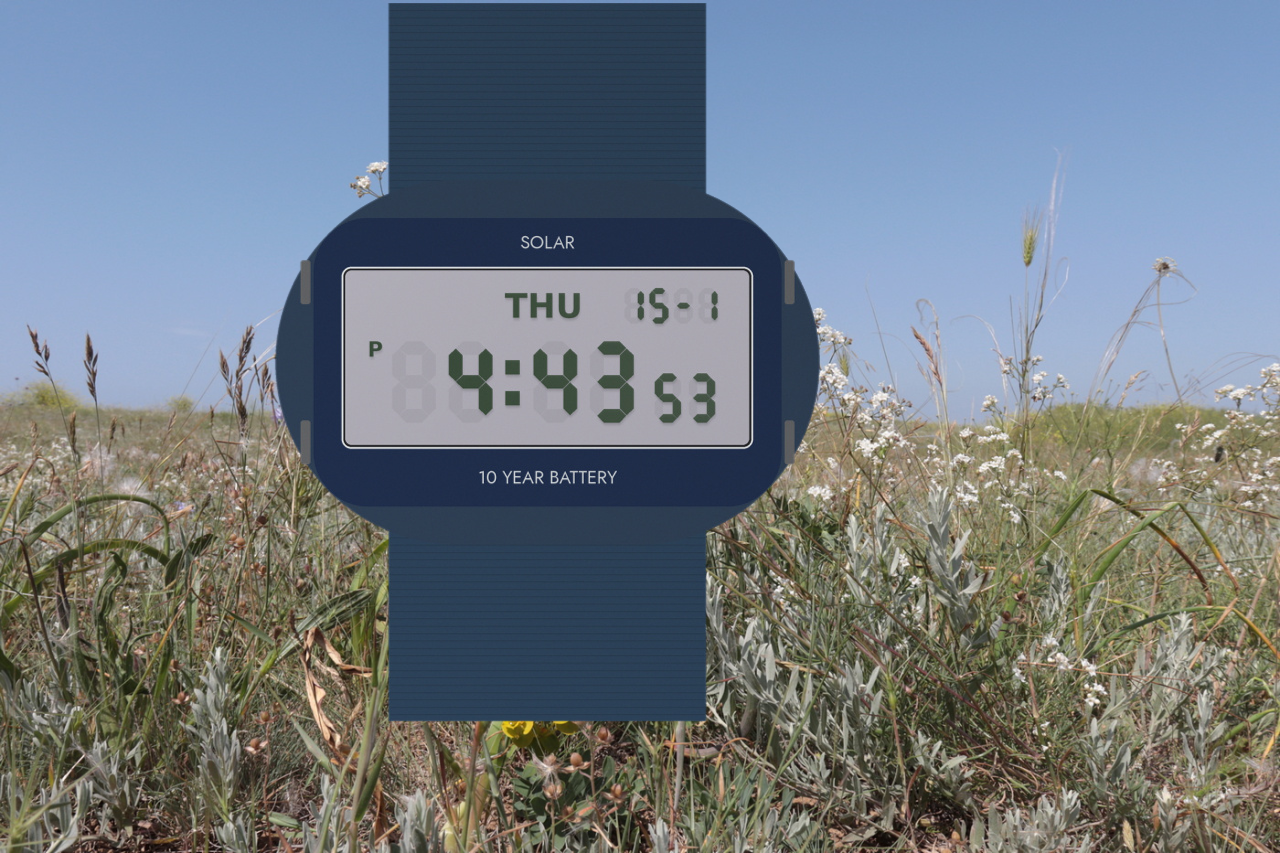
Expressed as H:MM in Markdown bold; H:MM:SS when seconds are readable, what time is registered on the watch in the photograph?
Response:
**4:43:53**
